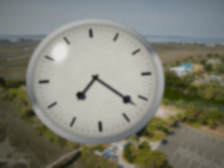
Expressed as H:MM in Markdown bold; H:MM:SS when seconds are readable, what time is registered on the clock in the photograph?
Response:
**7:22**
